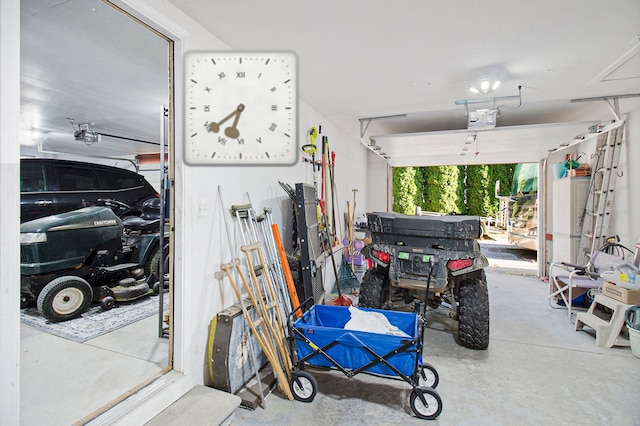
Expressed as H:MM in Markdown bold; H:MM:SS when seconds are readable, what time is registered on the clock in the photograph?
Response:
**6:39**
